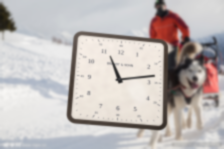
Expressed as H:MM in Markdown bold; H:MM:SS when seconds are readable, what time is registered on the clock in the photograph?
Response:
**11:13**
